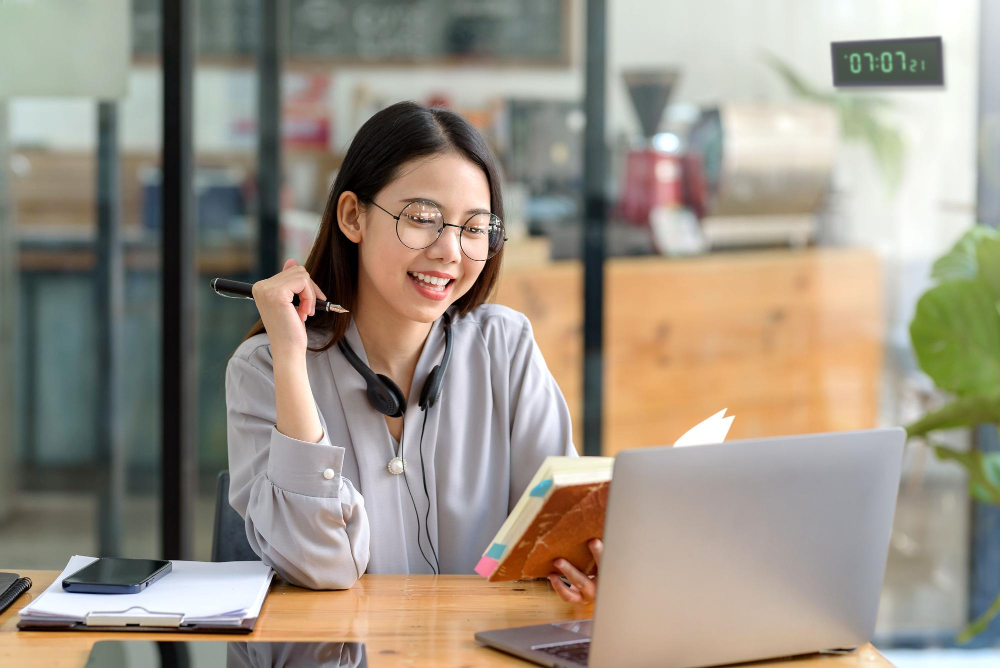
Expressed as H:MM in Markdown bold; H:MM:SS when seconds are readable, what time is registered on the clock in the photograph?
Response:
**7:07**
